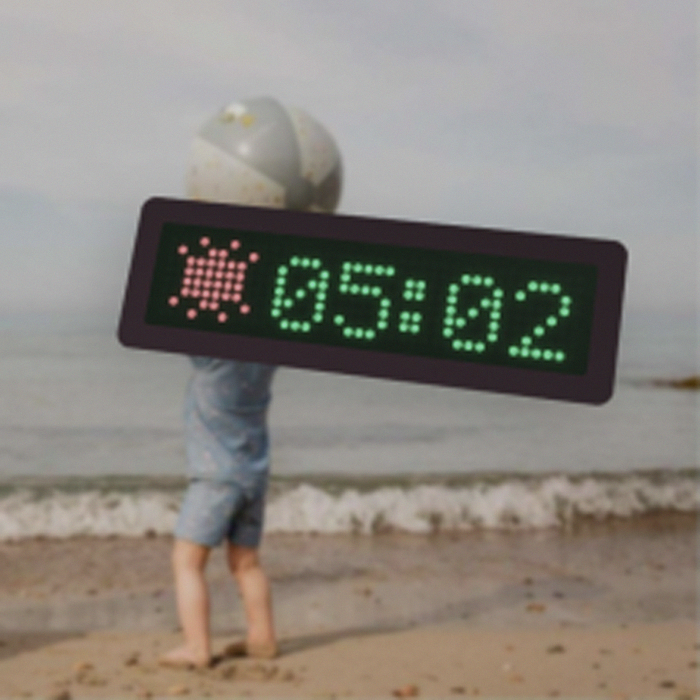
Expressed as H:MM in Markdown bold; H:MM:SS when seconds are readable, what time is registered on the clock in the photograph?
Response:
**5:02**
